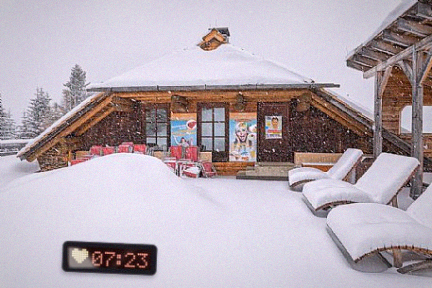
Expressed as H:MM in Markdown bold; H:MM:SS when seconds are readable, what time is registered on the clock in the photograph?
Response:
**7:23**
